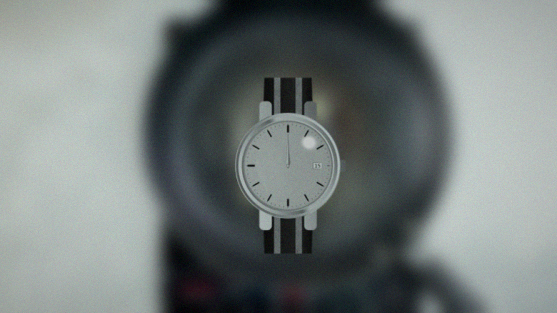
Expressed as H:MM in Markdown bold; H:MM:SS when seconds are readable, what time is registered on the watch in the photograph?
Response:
**12:00**
